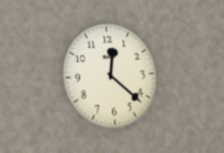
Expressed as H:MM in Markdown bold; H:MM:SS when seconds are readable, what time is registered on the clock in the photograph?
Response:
**12:22**
